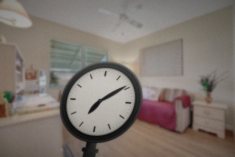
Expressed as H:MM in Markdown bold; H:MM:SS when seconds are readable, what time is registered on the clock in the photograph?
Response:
**7:09**
